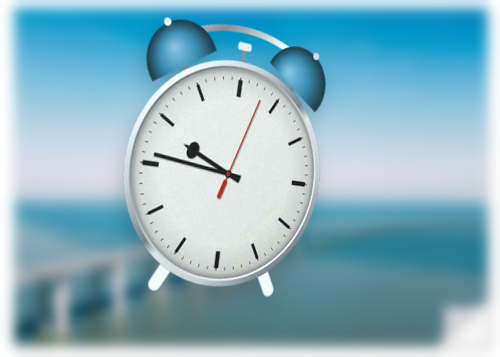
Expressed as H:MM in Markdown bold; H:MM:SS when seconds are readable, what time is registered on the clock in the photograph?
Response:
**9:46:03**
